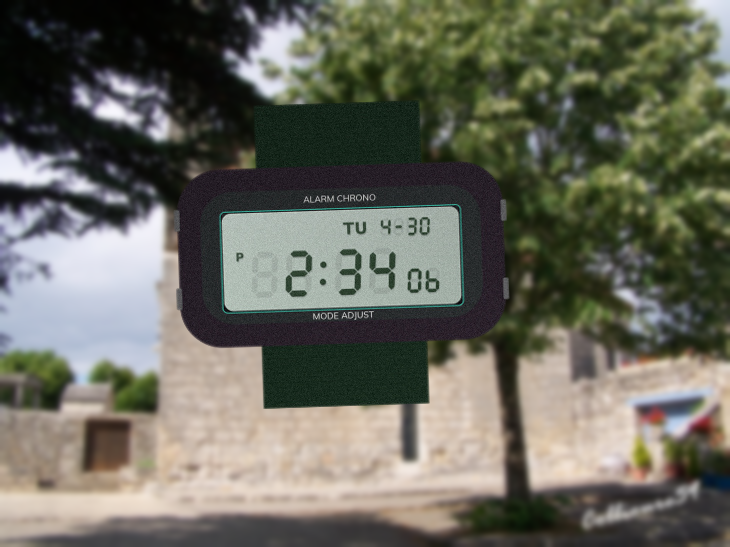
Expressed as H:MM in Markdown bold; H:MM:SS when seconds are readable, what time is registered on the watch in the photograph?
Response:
**2:34:06**
